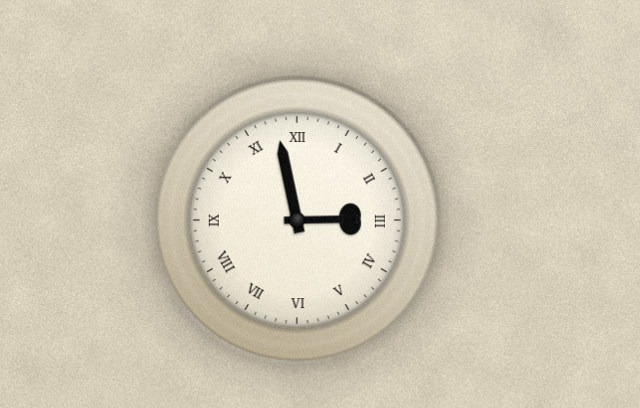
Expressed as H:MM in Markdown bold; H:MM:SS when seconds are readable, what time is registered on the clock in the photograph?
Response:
**2:58**
